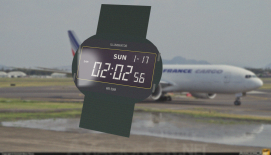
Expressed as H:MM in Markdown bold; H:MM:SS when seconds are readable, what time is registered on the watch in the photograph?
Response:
**2:02:56**
